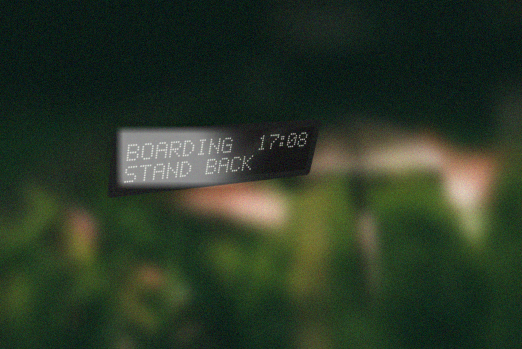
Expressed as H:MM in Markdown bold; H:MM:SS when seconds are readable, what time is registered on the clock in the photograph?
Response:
**17:08**
